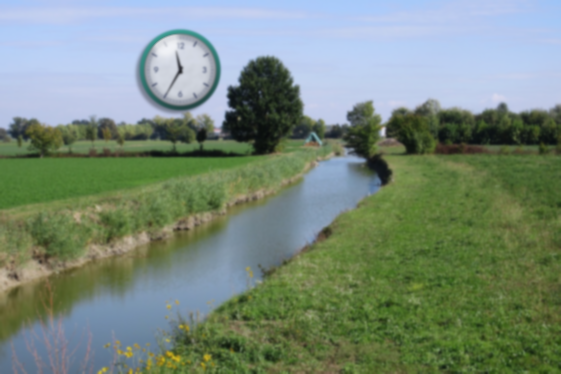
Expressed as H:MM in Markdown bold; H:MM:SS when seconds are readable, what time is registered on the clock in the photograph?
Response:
**11:35**
